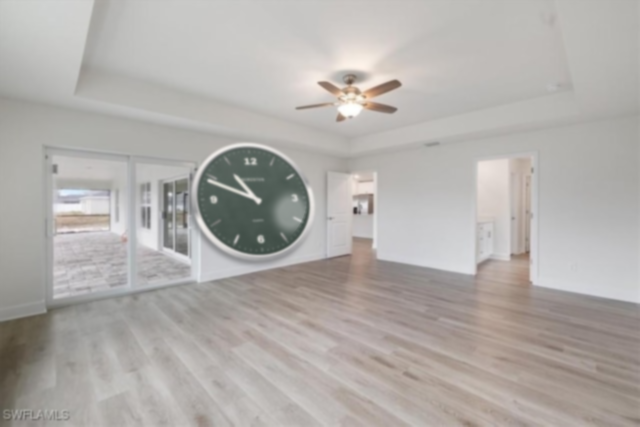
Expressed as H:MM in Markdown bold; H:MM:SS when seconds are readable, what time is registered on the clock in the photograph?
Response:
**10:49**
